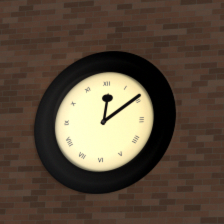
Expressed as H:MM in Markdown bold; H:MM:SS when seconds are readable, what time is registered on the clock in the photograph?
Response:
**12:09**
